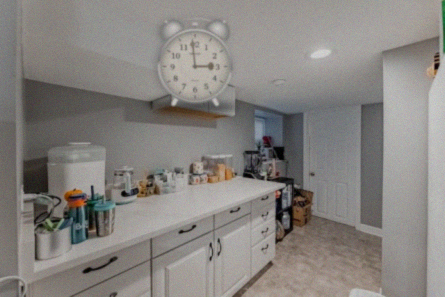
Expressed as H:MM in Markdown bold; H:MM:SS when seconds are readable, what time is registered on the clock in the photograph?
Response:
**2:59**
